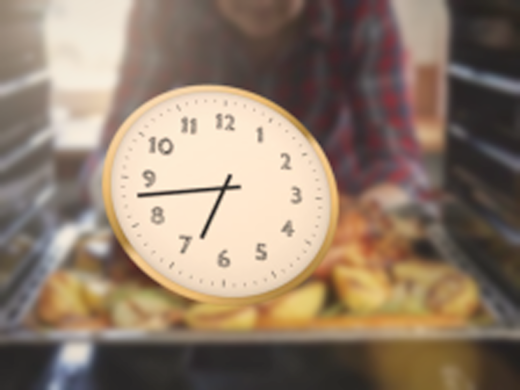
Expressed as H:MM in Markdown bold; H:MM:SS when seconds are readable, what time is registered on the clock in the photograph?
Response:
**6:43**
